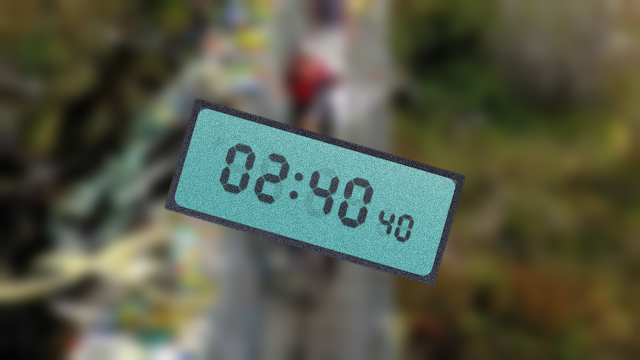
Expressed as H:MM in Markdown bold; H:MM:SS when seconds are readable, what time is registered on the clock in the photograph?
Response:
**2:40:40**
